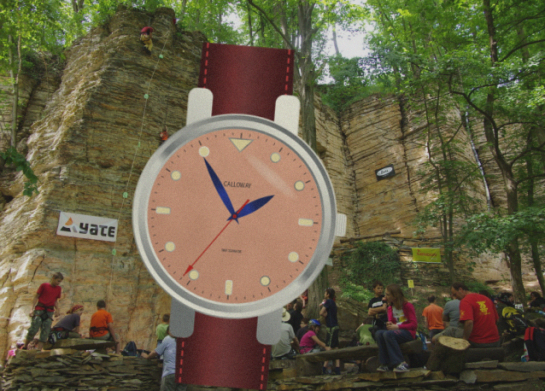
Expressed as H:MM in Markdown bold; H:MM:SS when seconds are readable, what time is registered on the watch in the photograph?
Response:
**1:54:36**
